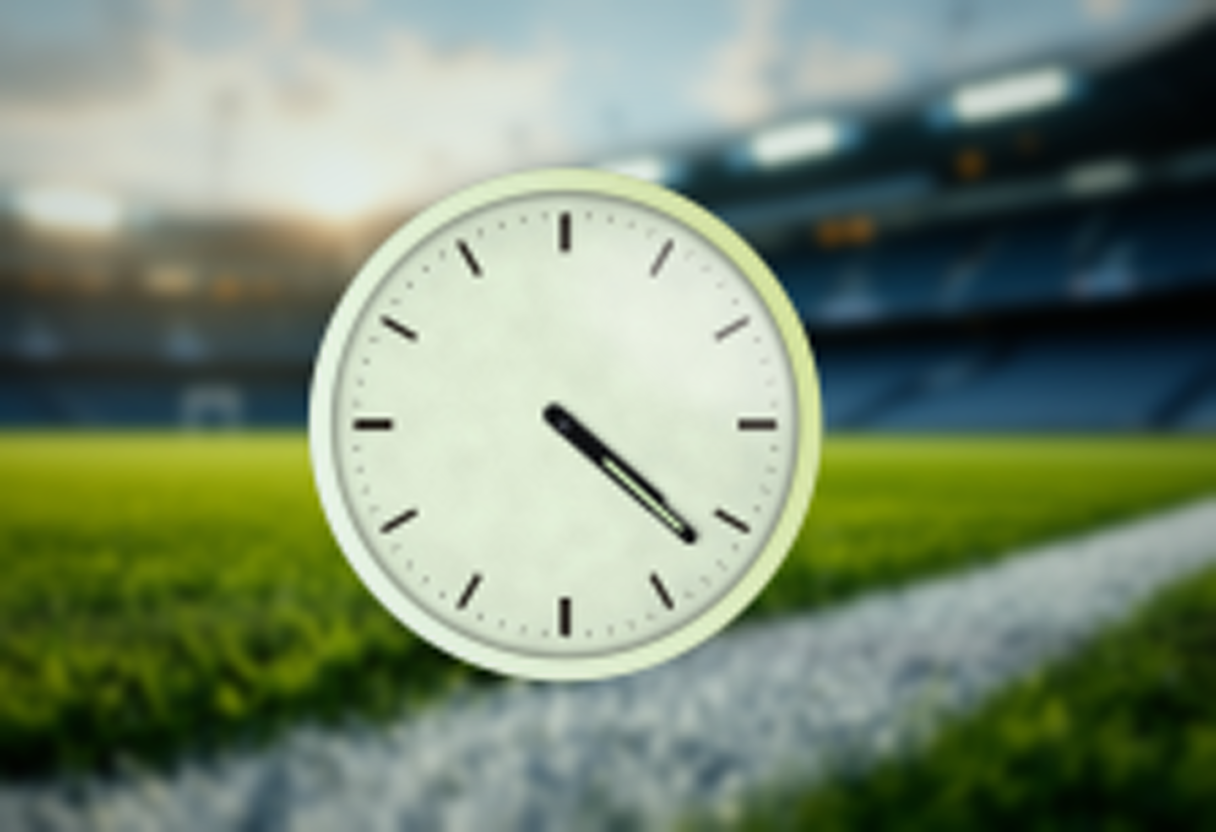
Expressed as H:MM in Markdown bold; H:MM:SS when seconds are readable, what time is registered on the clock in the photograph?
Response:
**4:22**
